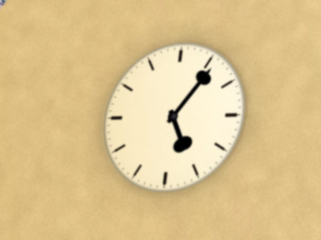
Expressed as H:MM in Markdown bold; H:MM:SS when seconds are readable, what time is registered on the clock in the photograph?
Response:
**5:06**
